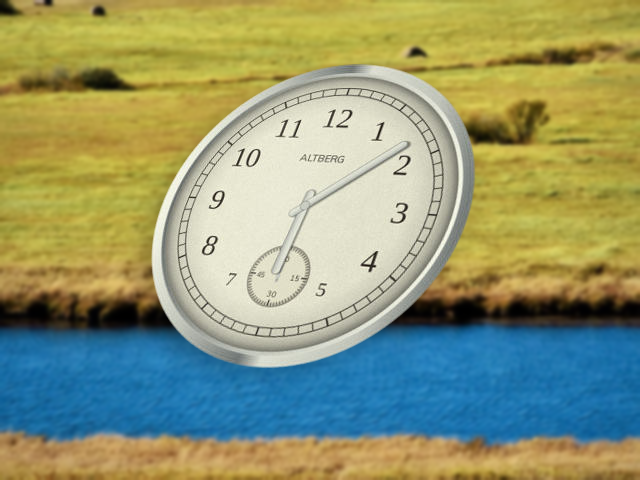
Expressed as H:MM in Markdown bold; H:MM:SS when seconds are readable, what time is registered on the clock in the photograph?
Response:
**6:08**
